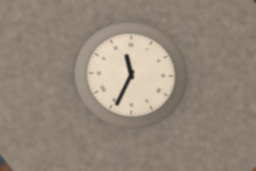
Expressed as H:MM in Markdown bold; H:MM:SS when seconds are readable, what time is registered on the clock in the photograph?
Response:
**11:34**
